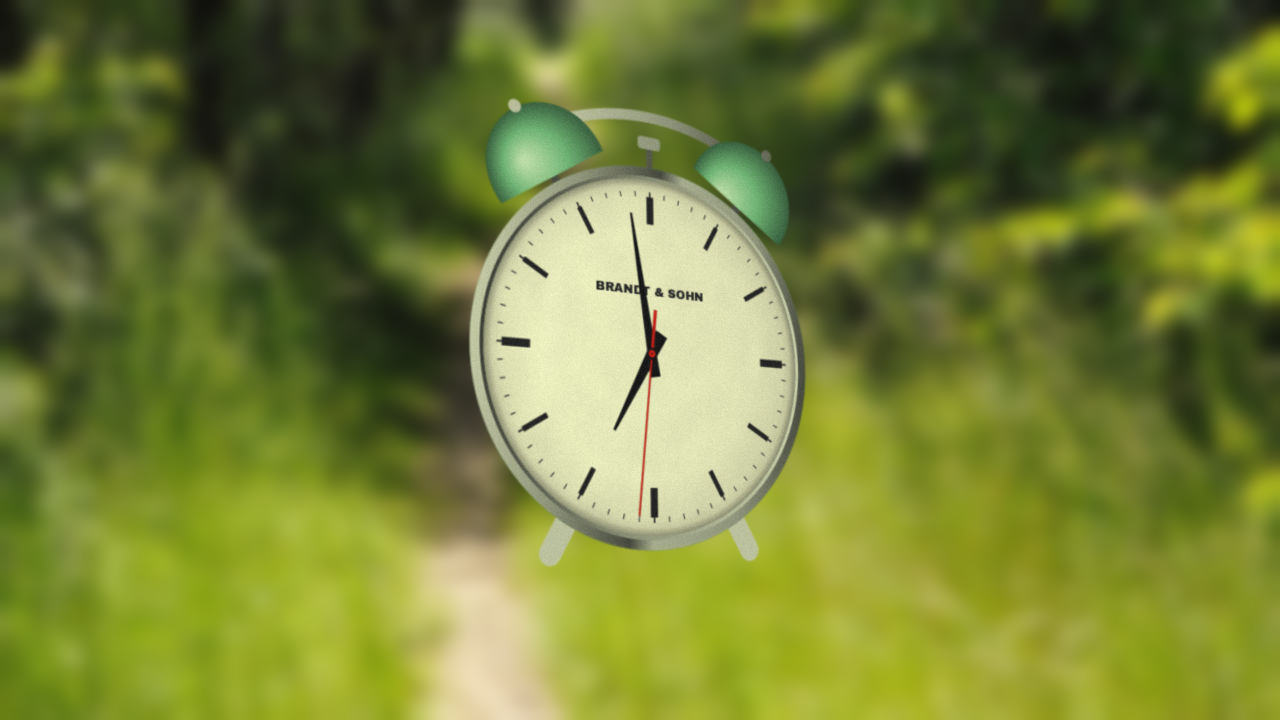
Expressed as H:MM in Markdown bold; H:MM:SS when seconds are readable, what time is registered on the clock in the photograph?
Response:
**6:58:31**
